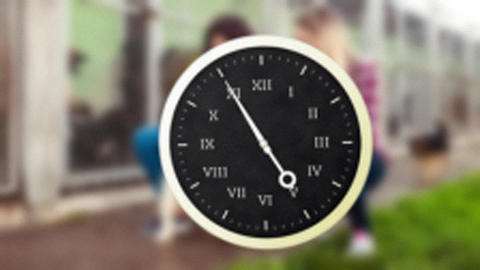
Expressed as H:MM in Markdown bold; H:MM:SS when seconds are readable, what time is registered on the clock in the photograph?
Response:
**4:55**
